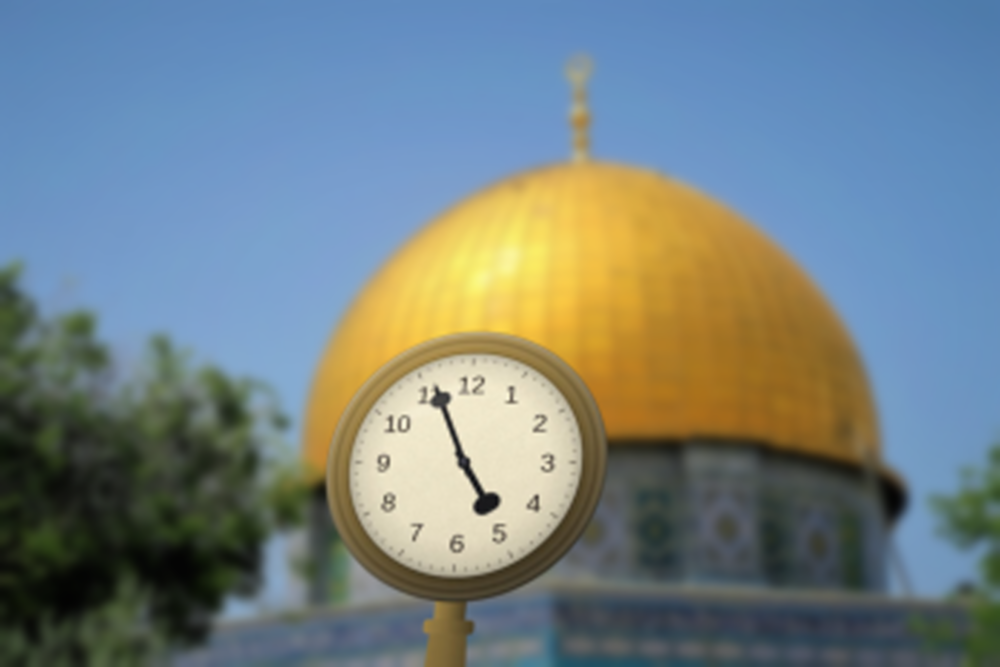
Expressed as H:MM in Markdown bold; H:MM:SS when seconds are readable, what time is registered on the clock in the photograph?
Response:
**4:56**
